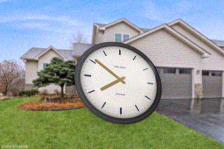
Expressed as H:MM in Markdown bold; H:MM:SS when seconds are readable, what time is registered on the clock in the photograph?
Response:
**7:51**
